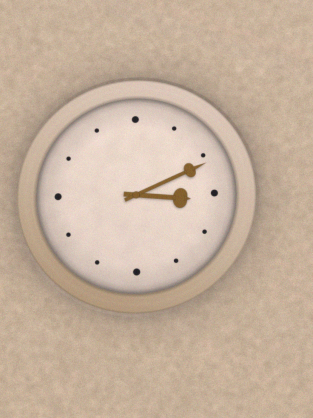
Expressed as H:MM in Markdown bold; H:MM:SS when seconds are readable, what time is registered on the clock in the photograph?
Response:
**3:11**
